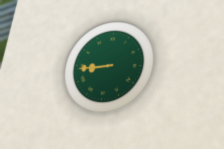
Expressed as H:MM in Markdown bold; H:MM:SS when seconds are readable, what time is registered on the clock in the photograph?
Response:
**8:44**
